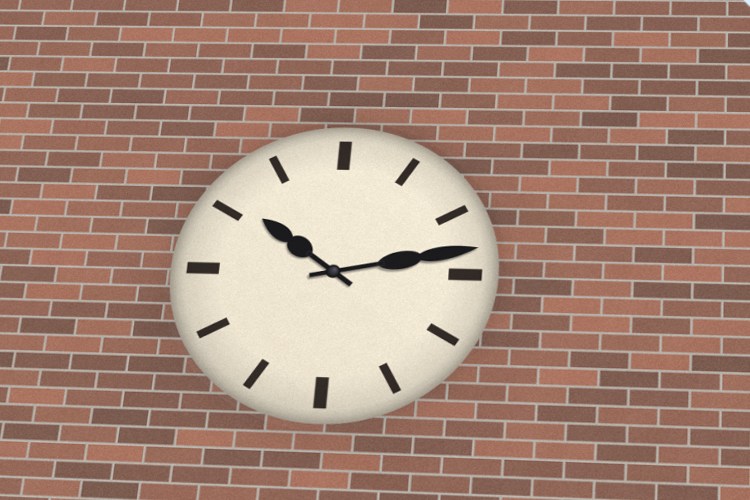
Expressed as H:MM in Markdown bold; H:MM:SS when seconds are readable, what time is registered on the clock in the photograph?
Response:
**10:13**
